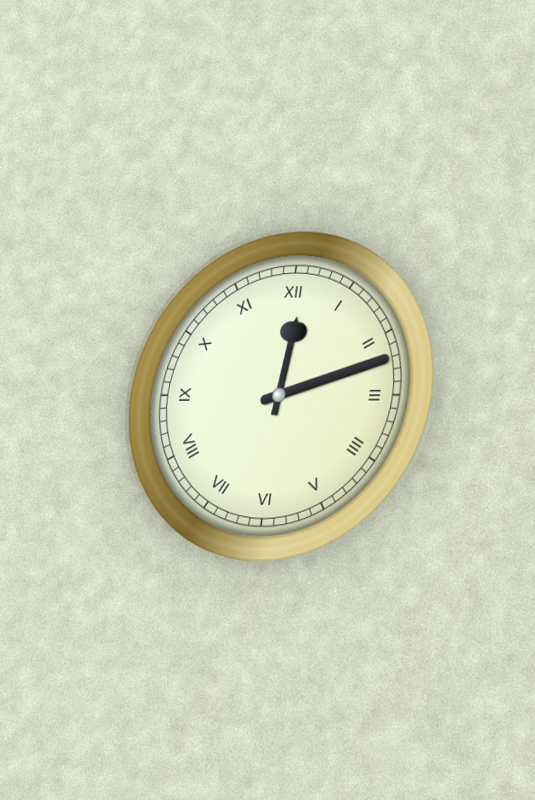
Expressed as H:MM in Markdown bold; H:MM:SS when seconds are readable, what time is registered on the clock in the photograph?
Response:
**12:12**
